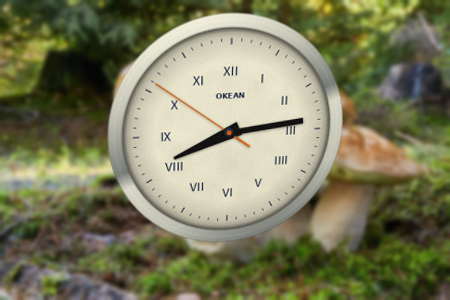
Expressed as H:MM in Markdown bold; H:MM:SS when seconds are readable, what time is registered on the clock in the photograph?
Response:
**8:13:51**
